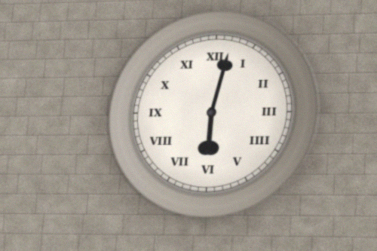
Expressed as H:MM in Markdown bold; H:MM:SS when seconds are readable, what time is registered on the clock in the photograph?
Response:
**6:02**
